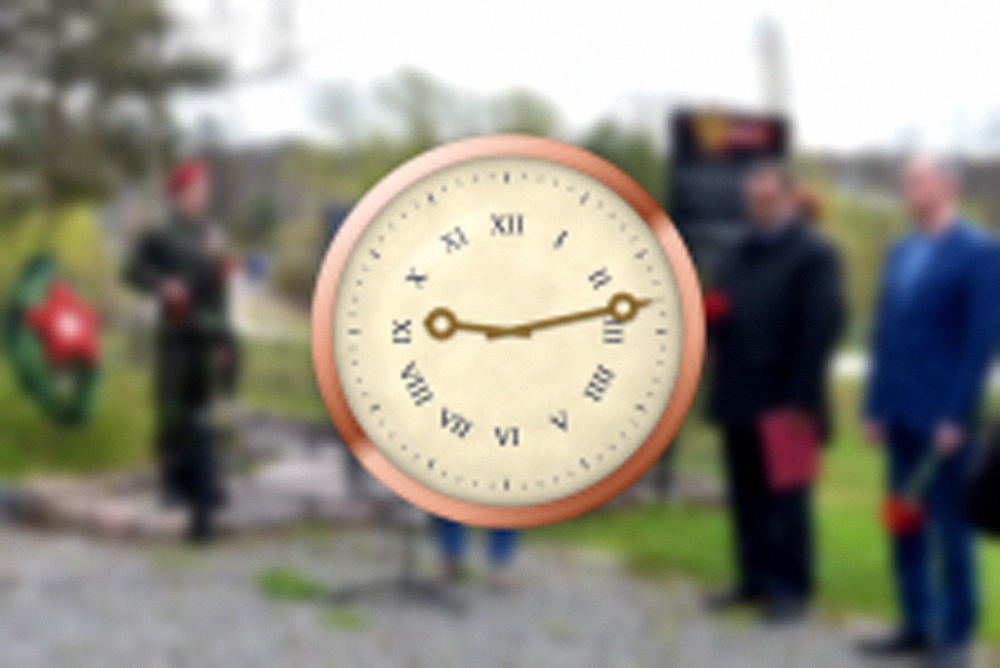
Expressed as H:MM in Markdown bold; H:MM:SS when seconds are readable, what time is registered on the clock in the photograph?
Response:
**9:13**
